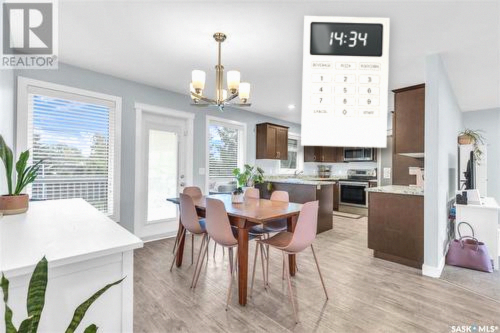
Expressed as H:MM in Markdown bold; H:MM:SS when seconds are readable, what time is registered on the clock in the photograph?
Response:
**14:34**
